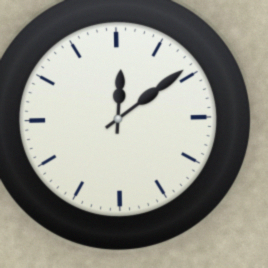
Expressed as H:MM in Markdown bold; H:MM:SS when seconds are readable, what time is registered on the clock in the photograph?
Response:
**12:09**
